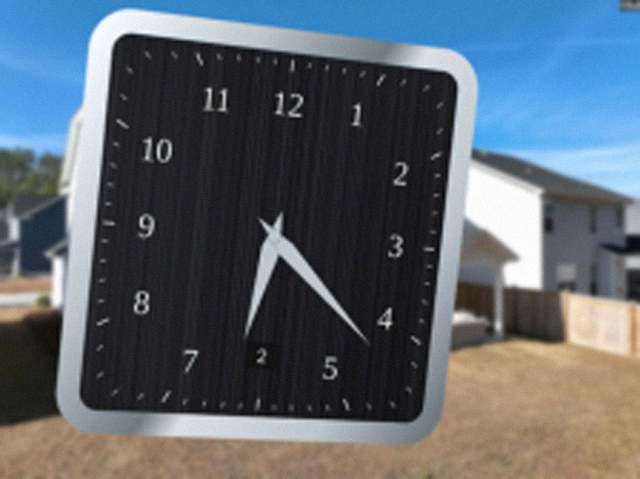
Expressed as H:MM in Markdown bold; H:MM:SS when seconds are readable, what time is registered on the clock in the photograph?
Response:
**6:22**
